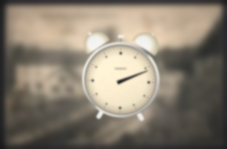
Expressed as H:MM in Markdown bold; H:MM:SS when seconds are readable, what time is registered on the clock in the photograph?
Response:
**2:11**
